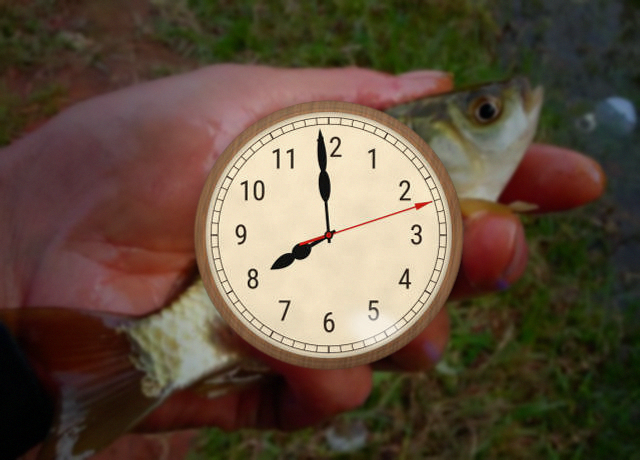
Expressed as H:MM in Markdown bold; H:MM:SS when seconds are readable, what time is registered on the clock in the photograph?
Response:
**7:59:12**
